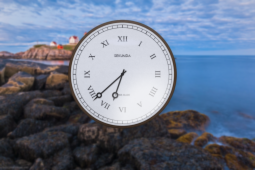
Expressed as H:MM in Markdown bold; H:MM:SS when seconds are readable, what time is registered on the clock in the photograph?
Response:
**6:38**
